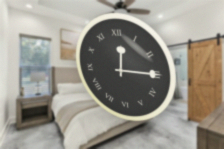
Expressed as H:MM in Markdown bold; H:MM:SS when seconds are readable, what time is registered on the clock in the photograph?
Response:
**12:15**
